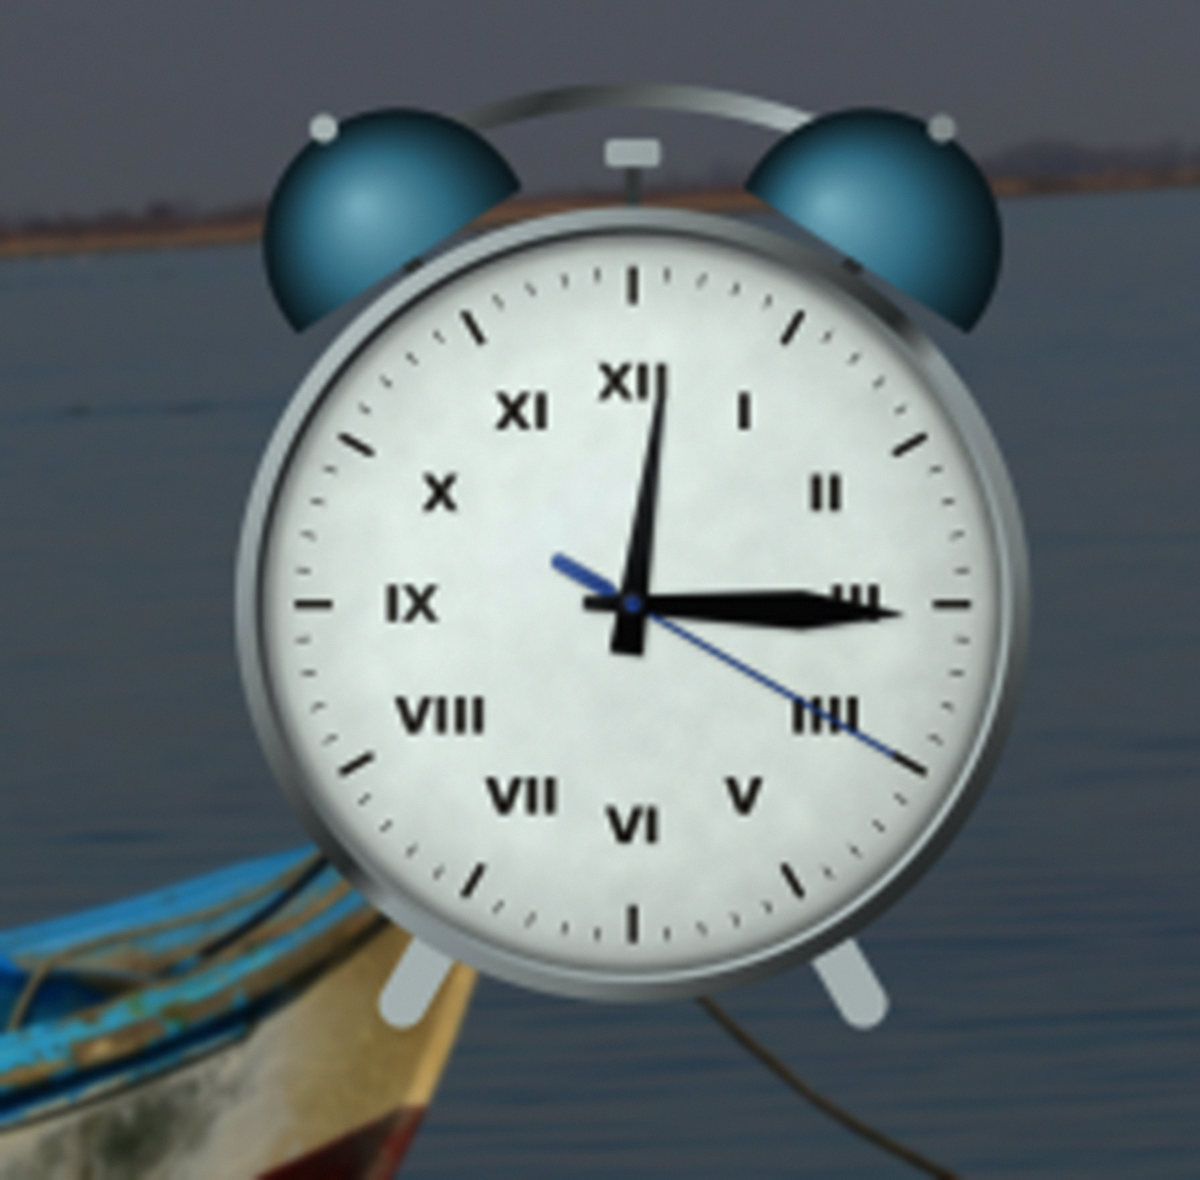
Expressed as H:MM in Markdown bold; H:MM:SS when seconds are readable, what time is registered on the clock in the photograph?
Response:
**12:15:20**
